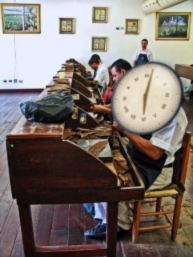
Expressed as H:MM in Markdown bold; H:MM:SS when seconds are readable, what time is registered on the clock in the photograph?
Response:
**6:02**
